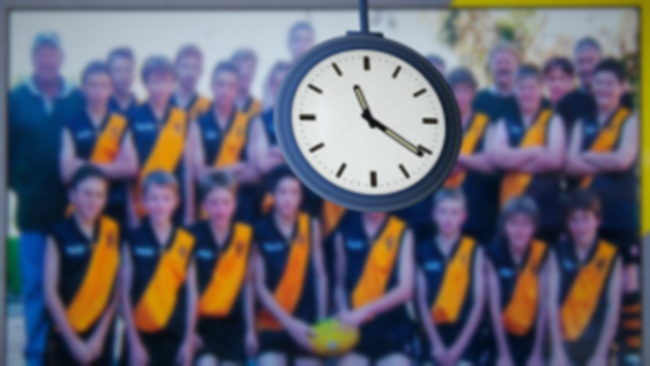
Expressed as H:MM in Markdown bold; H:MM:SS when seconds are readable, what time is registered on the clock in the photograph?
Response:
**11:21**
